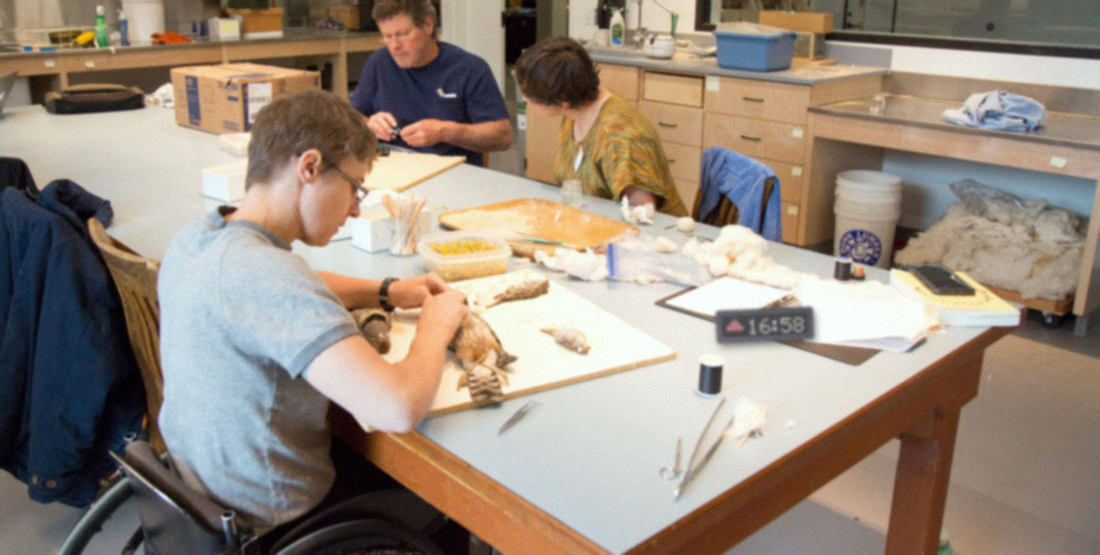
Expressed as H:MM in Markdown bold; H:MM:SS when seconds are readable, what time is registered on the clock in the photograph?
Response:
**16:58**
